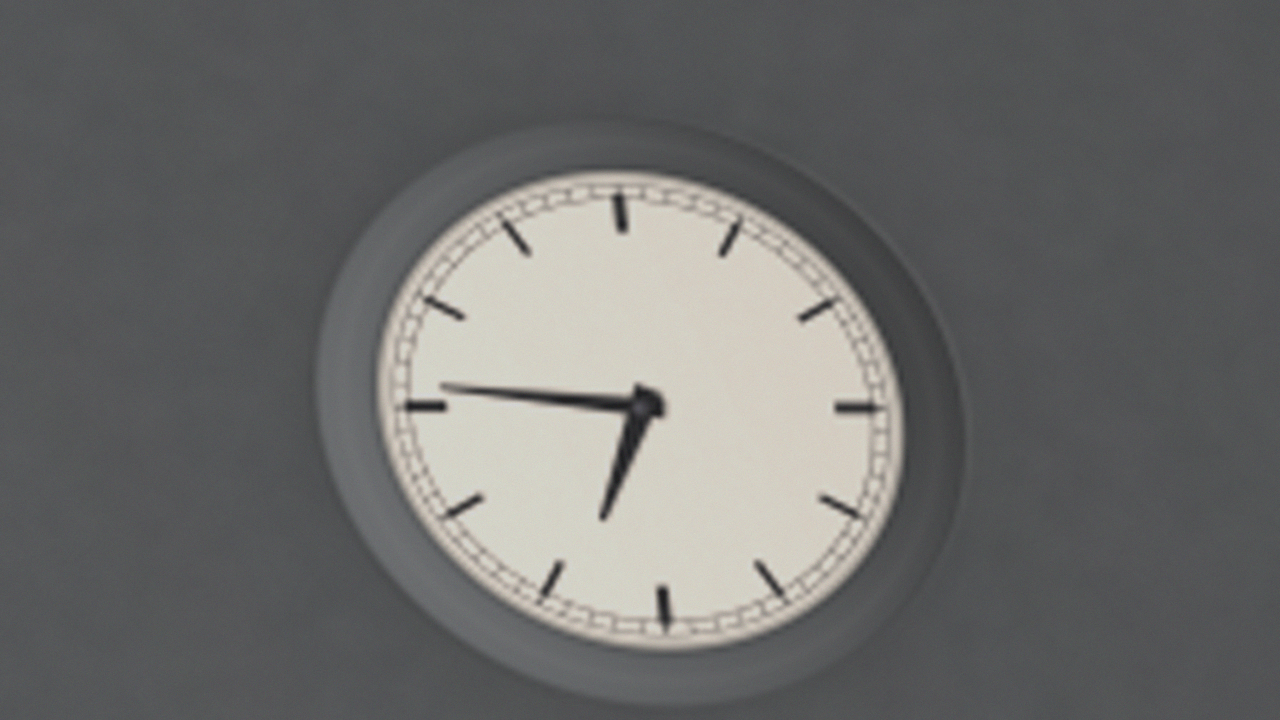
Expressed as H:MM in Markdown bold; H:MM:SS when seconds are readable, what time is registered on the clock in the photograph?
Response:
**6:46**
